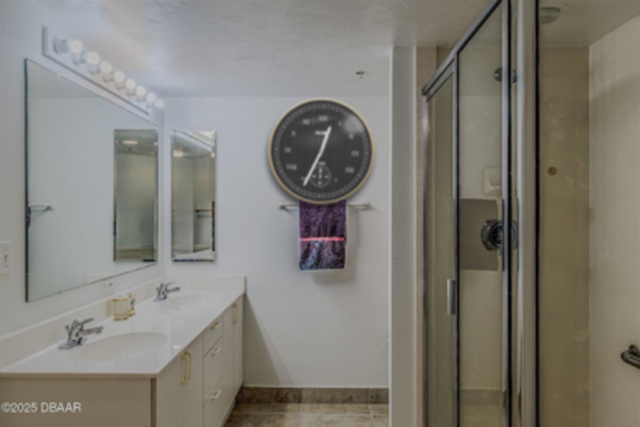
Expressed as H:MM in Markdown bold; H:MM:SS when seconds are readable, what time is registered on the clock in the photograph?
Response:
**12:34**
